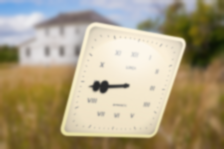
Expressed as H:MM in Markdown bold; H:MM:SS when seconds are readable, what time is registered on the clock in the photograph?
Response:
**8:44**
